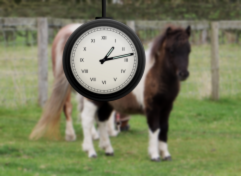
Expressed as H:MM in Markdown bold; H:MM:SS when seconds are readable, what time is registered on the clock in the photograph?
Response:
**1:13**
